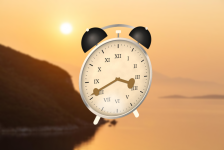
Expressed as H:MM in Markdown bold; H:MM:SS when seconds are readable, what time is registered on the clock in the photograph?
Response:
**3:41**
